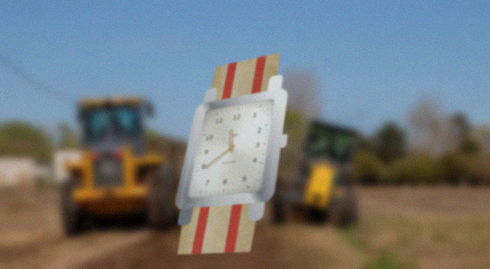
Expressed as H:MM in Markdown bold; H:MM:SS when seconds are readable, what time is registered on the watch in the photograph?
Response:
**11:39**
